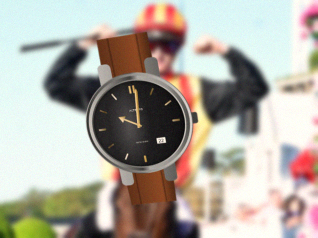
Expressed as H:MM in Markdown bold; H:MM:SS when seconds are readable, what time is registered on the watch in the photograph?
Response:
**10:01**
